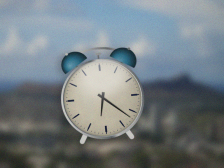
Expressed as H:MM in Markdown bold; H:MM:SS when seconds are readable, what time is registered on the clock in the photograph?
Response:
**6:22**
